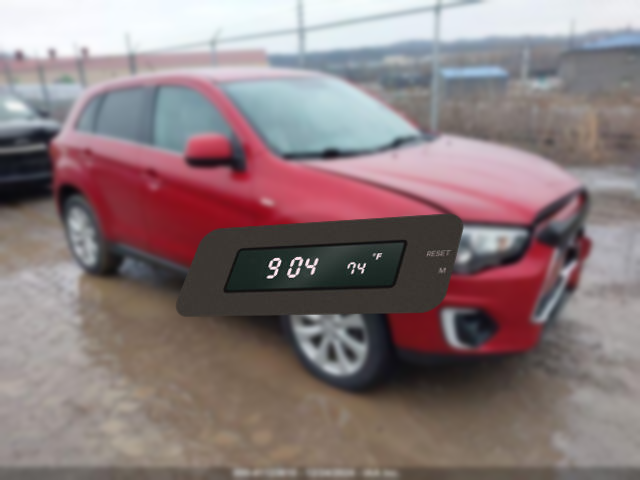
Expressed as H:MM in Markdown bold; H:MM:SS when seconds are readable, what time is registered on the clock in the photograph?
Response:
**9:04**
